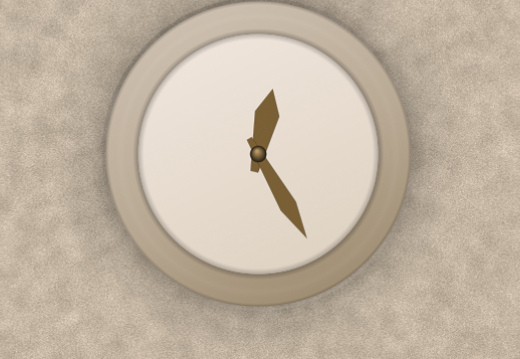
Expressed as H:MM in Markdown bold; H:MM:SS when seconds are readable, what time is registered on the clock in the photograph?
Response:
**12:25**
